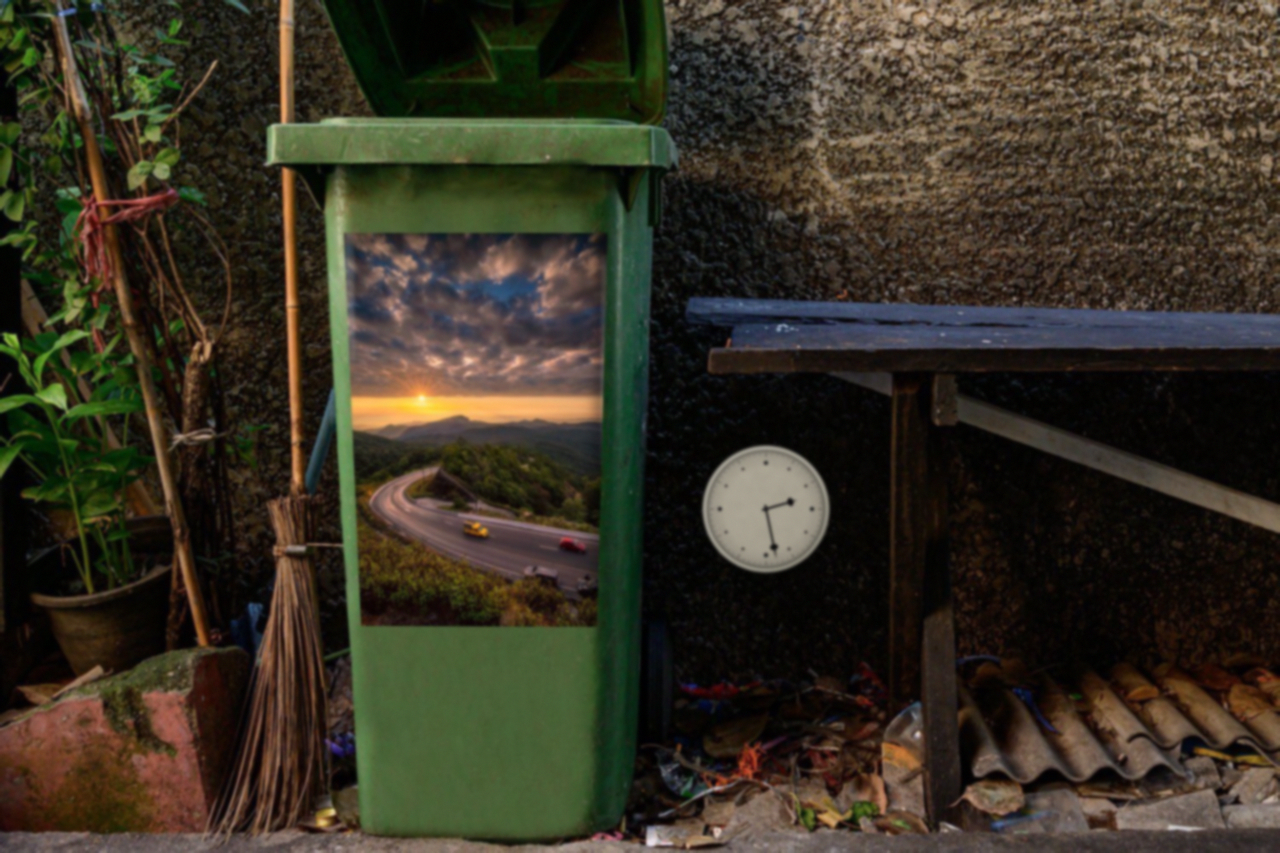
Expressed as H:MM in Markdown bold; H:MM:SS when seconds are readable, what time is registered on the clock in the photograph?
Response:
**2:28**
